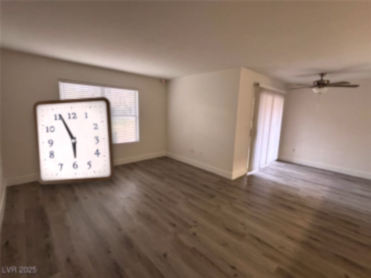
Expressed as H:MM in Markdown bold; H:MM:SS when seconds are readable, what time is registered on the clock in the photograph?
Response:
**5:56**
